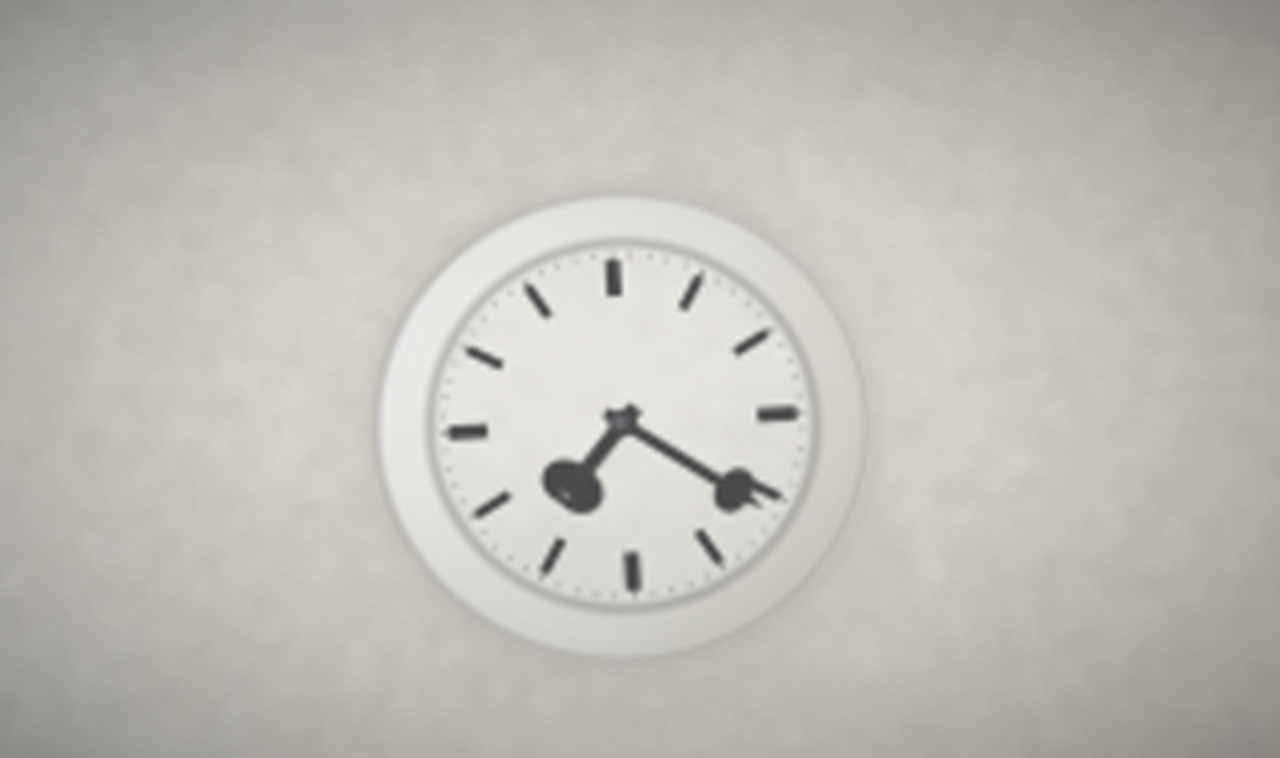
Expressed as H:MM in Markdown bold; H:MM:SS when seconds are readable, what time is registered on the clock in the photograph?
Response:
**7:21**
